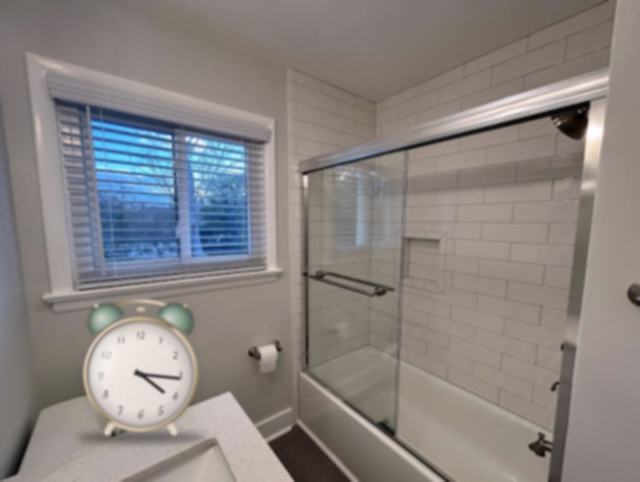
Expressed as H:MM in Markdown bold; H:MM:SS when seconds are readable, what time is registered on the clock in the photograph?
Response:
**4:16**
